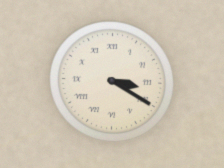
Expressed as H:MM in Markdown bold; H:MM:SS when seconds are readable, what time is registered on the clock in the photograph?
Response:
**3:20**
